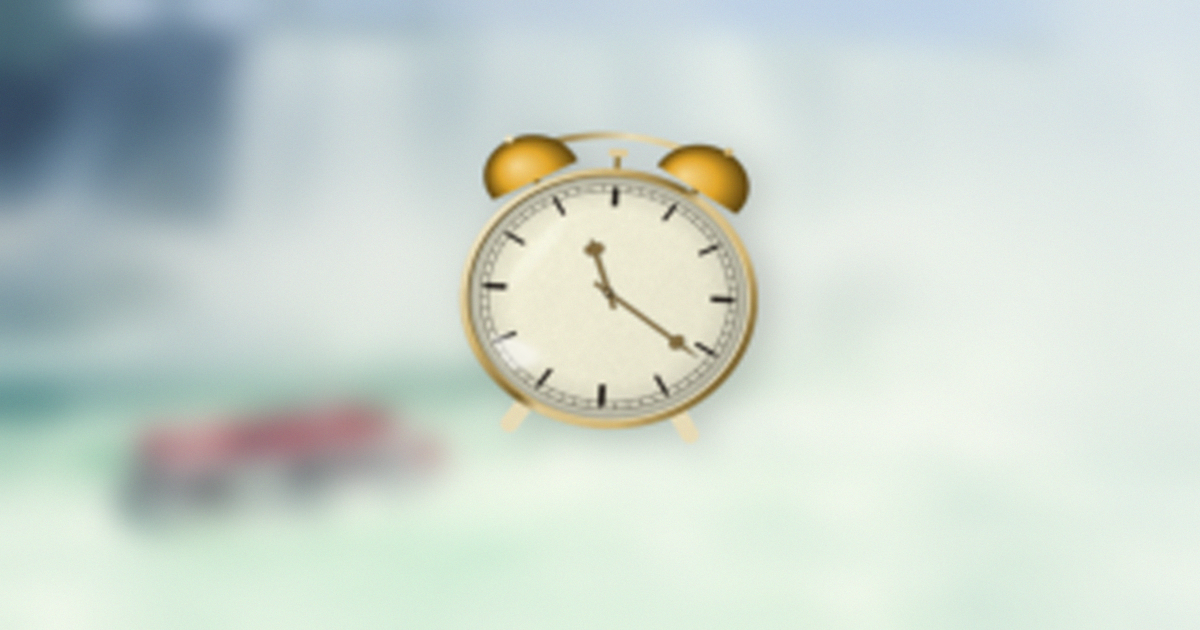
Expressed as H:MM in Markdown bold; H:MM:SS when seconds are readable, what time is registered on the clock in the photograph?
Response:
**11:21**
